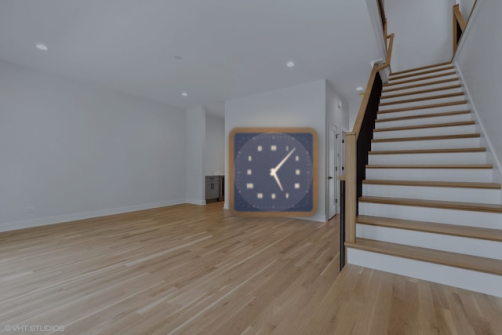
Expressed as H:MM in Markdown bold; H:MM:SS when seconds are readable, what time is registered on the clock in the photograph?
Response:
**5:07**
